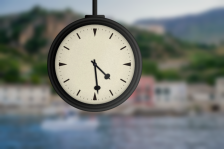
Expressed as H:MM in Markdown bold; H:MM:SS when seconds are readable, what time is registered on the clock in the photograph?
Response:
**4:29**
